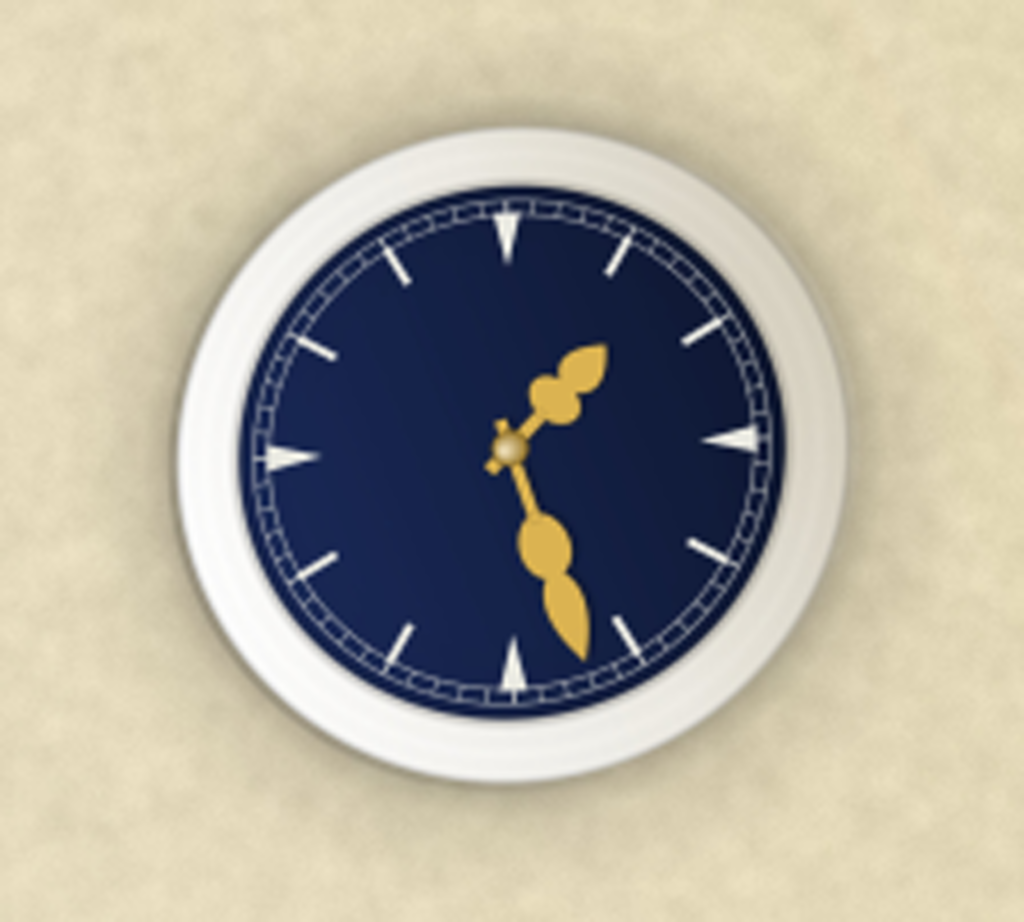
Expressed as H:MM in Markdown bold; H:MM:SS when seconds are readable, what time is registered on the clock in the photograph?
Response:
**1:27**
